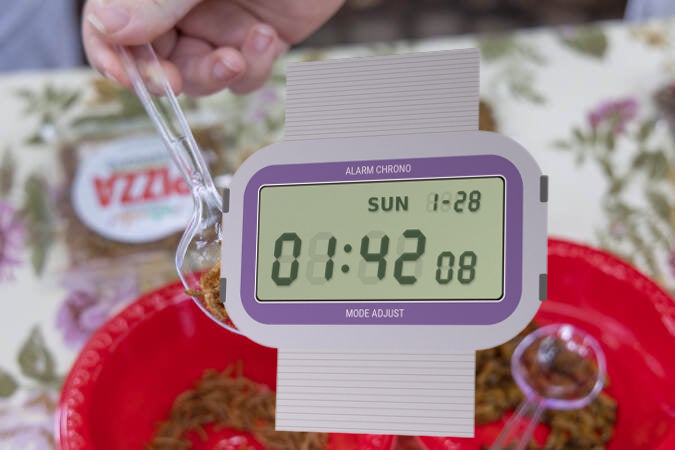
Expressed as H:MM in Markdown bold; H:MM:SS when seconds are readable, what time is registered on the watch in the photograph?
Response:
**1:42:08**
